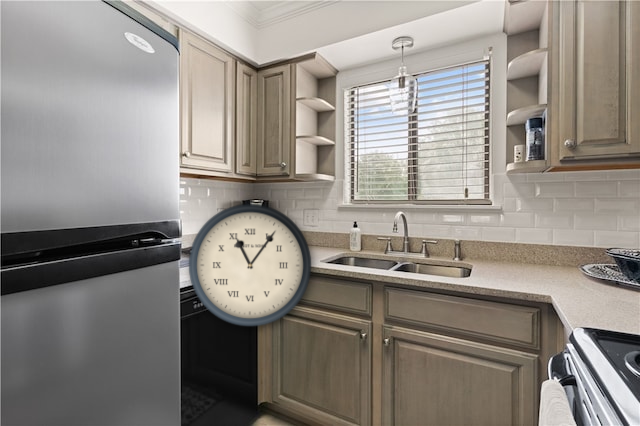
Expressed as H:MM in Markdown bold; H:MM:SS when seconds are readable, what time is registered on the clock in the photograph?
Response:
**11:06**
